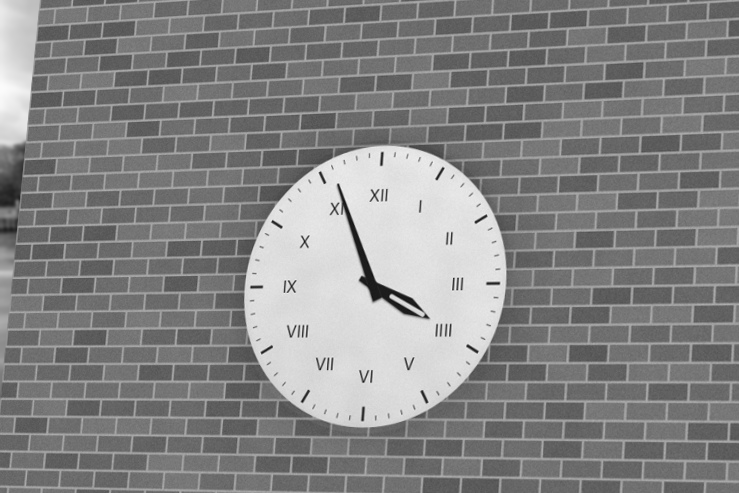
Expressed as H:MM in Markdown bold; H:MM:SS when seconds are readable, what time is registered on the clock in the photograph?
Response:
**3:56**
